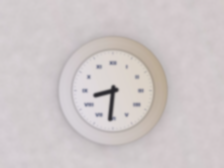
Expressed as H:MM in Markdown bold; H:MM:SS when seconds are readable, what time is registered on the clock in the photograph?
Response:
**8:31**
